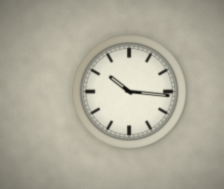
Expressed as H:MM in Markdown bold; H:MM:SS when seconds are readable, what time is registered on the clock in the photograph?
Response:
**10:16**
